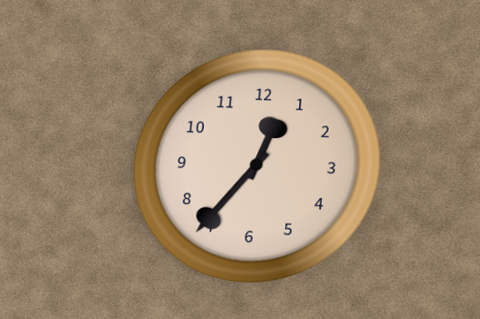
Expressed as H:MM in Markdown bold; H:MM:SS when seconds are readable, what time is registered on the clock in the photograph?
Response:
**12:36**
